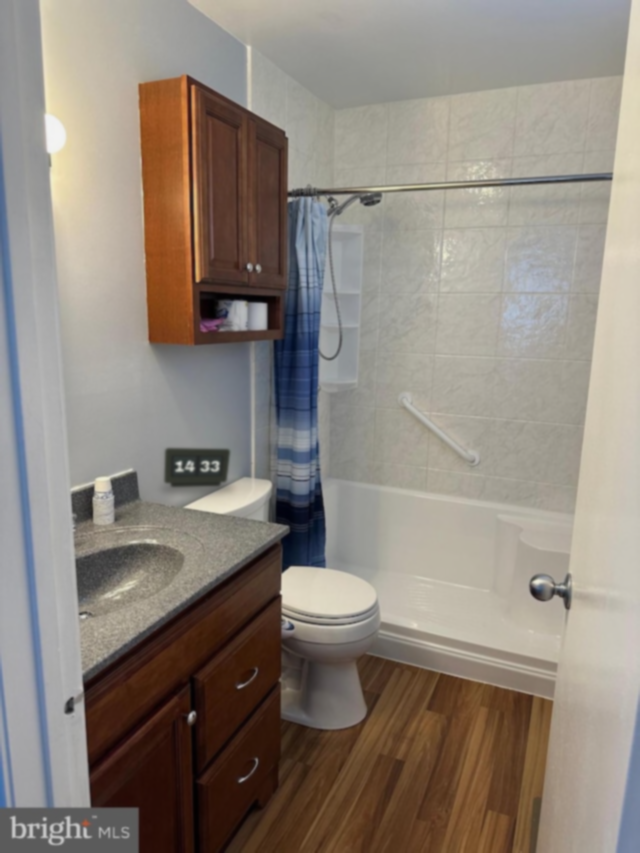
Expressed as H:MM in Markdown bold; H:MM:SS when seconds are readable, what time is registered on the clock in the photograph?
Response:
**14:33**
